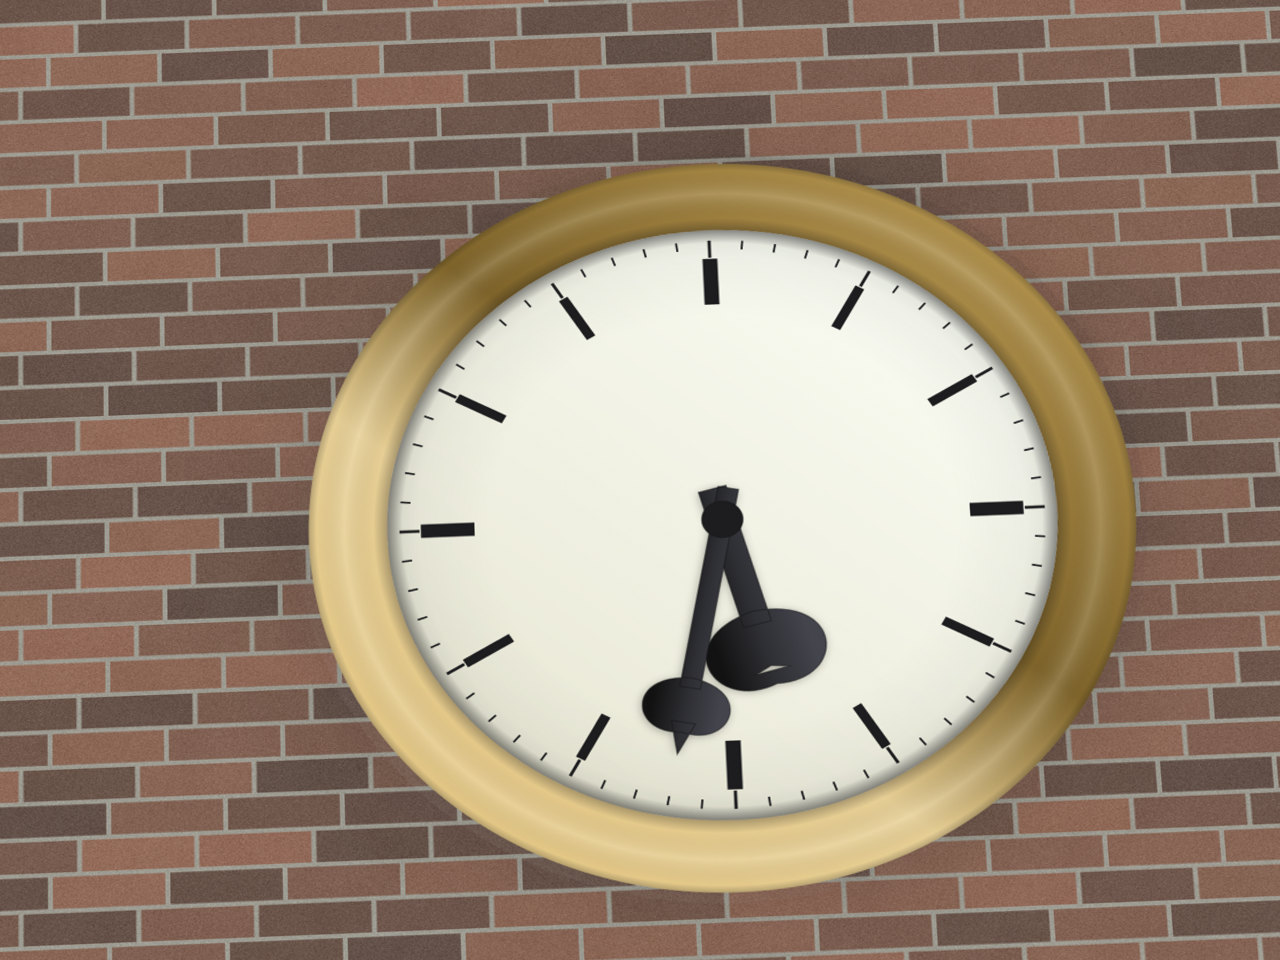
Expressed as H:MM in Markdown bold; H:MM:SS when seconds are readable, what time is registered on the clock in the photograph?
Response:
**5:32**
